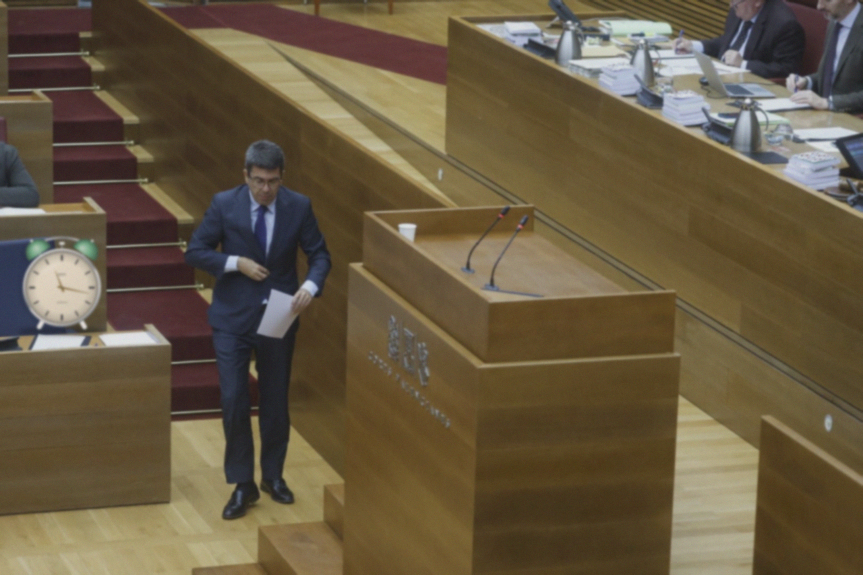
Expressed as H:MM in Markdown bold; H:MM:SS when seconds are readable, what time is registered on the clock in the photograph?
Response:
**11:17**
